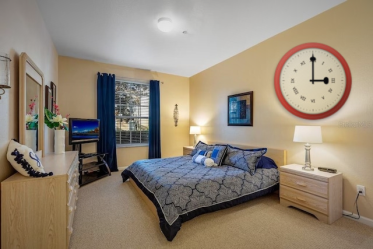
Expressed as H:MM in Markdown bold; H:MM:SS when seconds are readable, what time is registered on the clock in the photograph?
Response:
**3:00**
